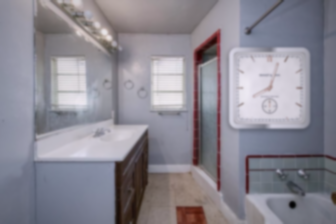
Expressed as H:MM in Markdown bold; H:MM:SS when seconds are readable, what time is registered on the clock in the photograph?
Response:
**8:03**
